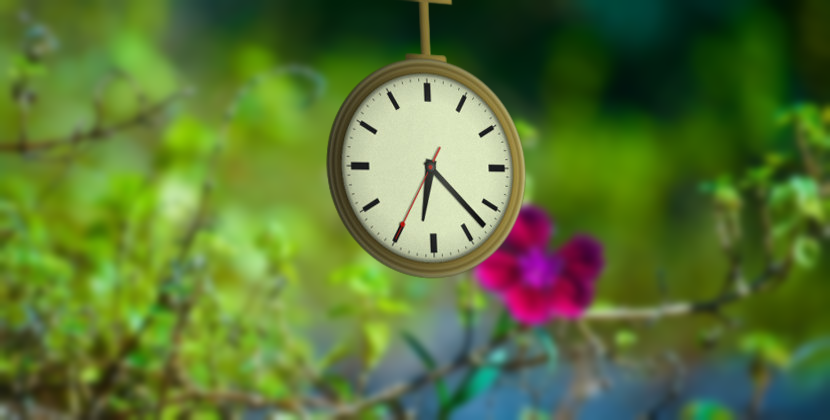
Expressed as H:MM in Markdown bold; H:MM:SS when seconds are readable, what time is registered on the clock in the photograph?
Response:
**6:22:35**
